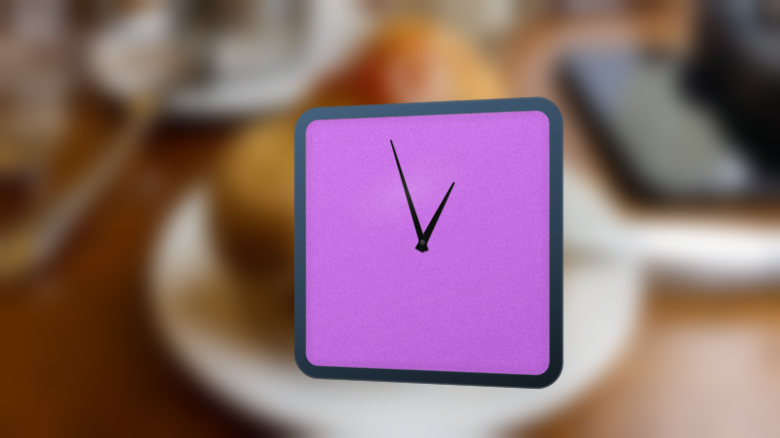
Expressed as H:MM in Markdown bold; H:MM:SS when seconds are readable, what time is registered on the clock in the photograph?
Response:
**12:57**
